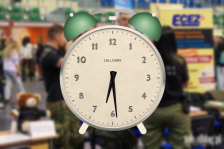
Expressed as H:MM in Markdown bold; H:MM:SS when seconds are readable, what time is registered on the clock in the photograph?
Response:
**6:29**
